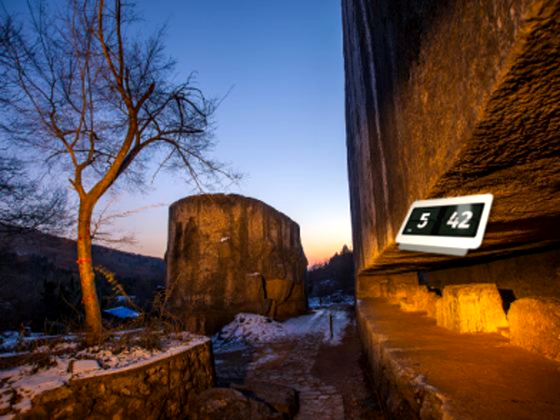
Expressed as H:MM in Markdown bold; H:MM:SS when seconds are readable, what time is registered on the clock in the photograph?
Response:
**5:42**
